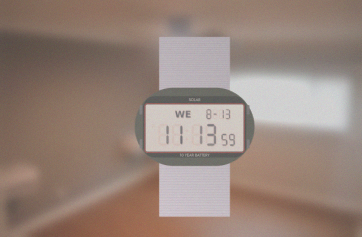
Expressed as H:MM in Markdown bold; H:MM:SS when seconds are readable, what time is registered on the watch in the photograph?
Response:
**11:13:59**
